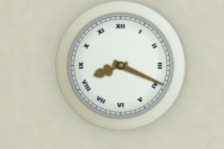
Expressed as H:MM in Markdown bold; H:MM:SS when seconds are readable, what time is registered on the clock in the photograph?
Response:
**8:19**
